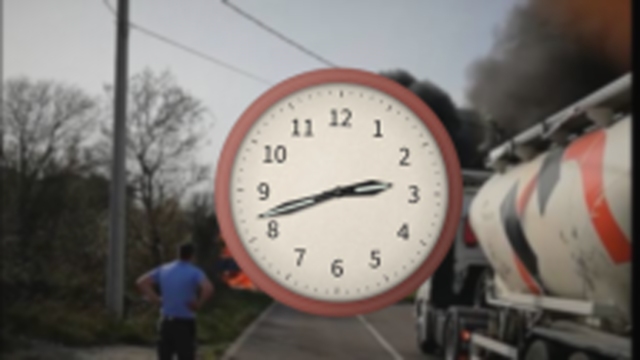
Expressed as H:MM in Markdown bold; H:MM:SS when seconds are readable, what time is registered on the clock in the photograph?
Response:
**2:42**
